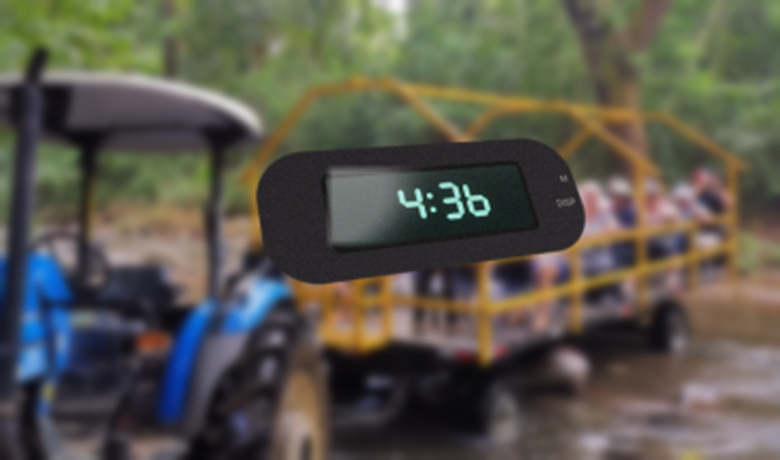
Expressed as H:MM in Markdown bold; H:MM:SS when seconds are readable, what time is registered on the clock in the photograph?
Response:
**4:36**
